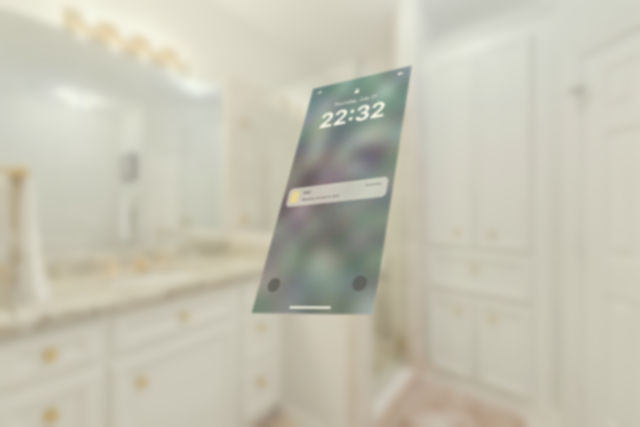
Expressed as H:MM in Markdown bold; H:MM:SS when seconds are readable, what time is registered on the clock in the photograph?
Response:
**22:32**
